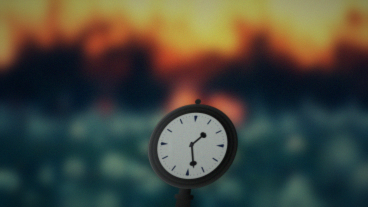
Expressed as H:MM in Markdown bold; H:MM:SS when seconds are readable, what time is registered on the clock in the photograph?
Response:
**1:28**
